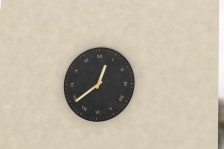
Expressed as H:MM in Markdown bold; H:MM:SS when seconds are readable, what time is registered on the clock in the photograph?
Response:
**12:39**
